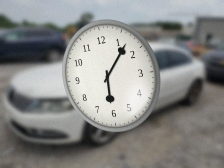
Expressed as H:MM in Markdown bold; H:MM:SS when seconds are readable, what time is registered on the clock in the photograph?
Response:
**6:07**
